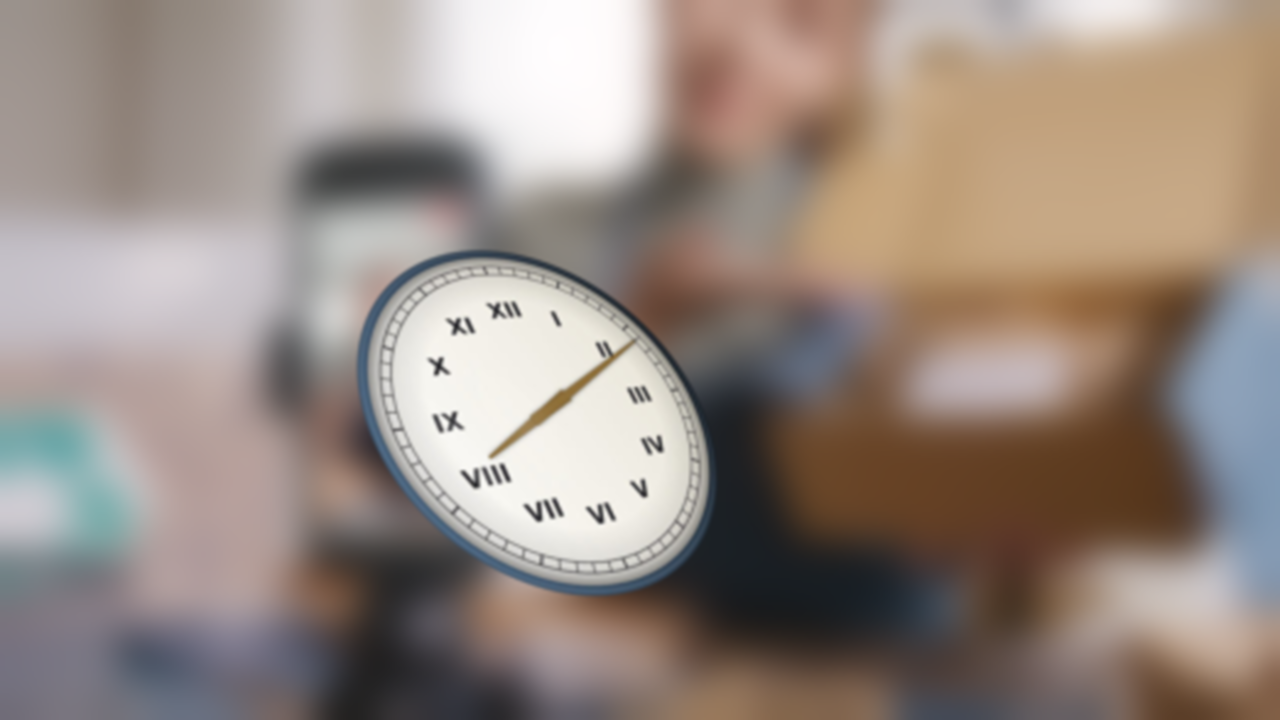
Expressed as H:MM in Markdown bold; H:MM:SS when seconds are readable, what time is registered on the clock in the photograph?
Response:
**8:11**
